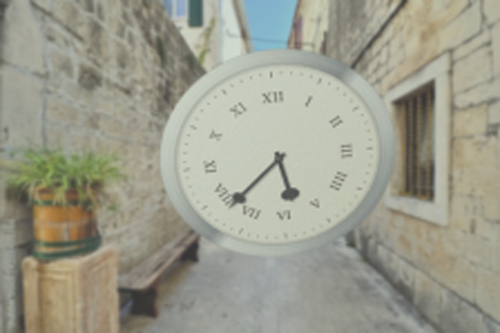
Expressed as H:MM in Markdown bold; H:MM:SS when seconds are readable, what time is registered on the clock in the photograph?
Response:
**5:38**
